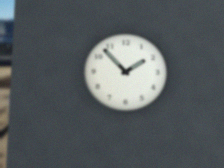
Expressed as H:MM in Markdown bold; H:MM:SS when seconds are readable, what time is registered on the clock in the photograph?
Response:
**1:53**
